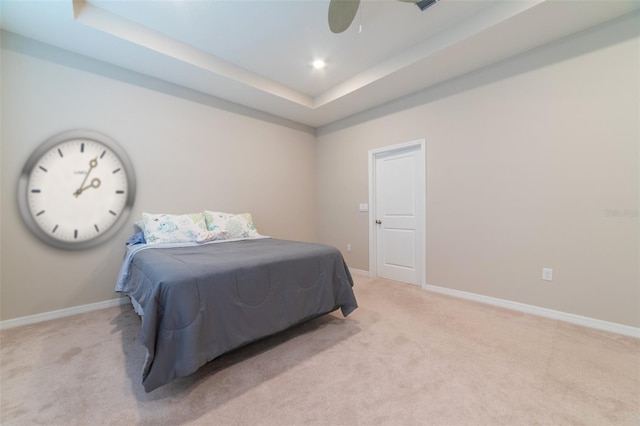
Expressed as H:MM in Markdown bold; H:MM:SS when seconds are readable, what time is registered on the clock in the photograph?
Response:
**2:04**
